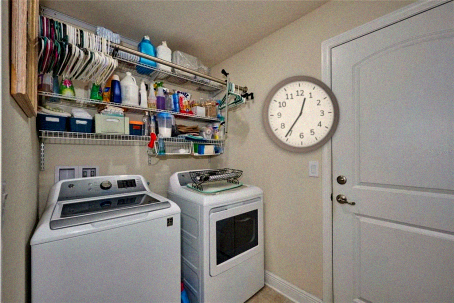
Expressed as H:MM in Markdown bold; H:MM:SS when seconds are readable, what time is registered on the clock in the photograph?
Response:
**12:36**
